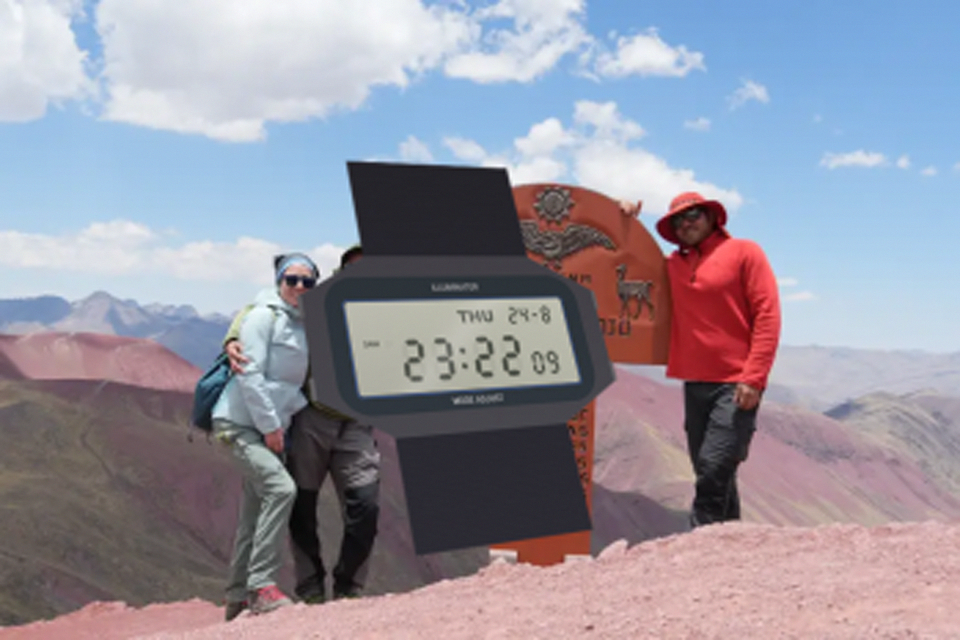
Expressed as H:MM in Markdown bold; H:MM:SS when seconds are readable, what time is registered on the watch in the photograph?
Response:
**23:22:09**
